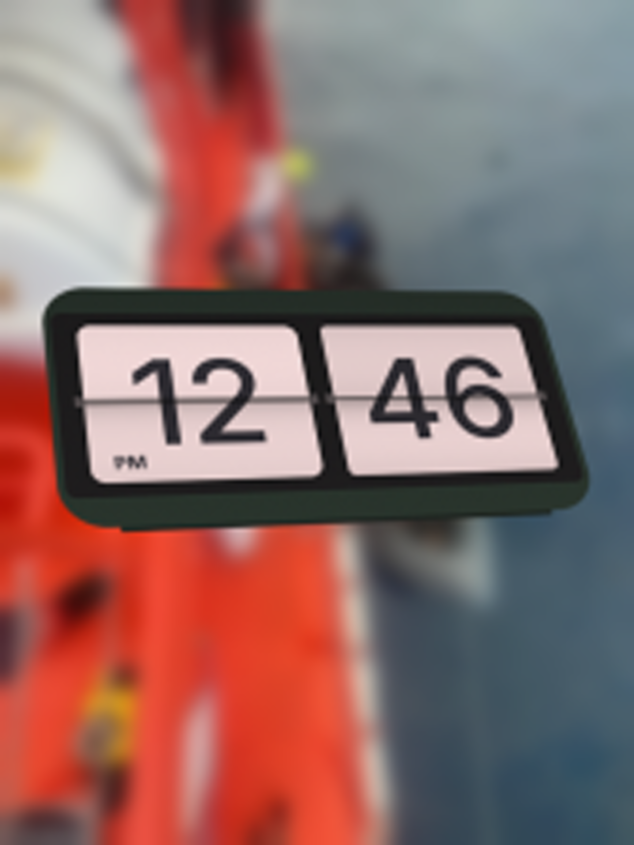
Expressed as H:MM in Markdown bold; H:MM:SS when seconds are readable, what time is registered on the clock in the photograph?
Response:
**12:46**
